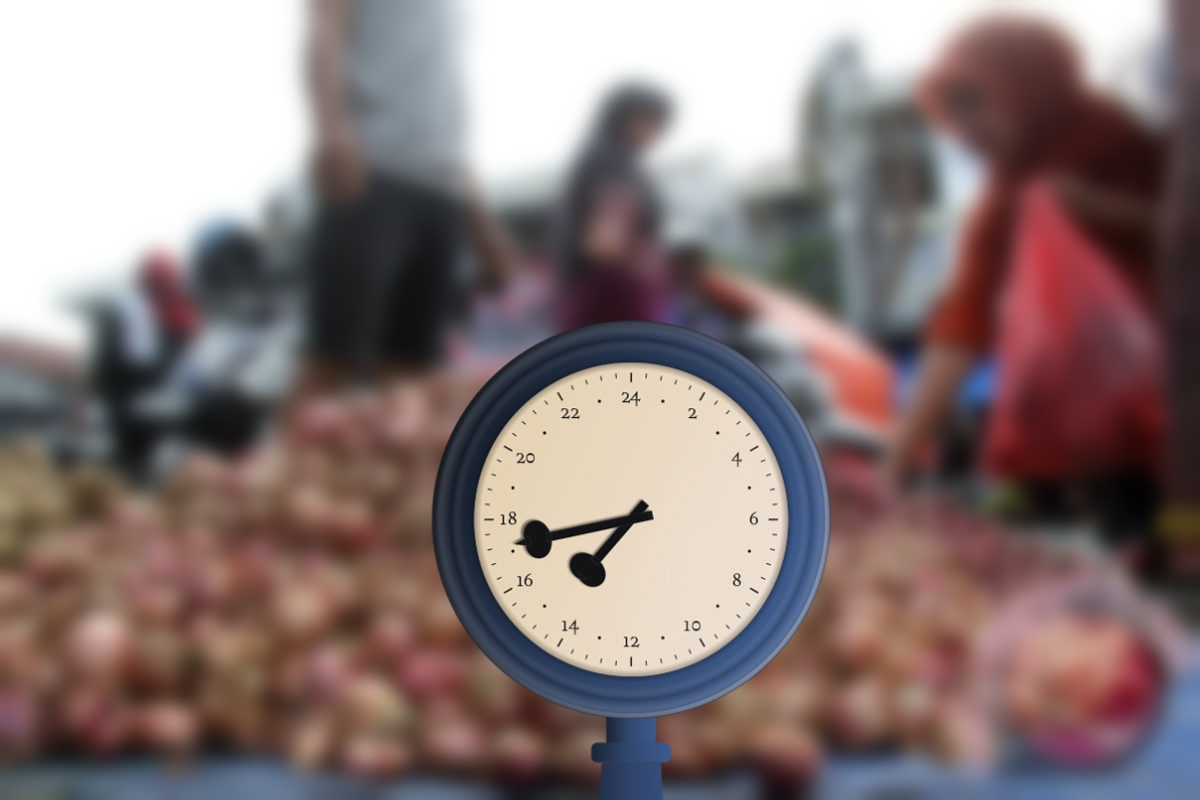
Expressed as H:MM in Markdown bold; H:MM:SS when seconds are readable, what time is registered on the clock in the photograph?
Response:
**14:43**
